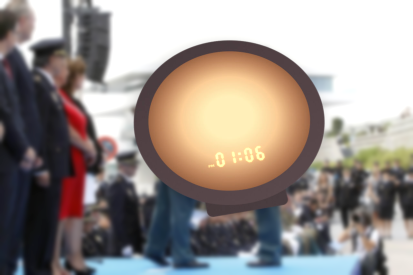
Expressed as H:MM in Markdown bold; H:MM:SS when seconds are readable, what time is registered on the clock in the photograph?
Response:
**1:06**
